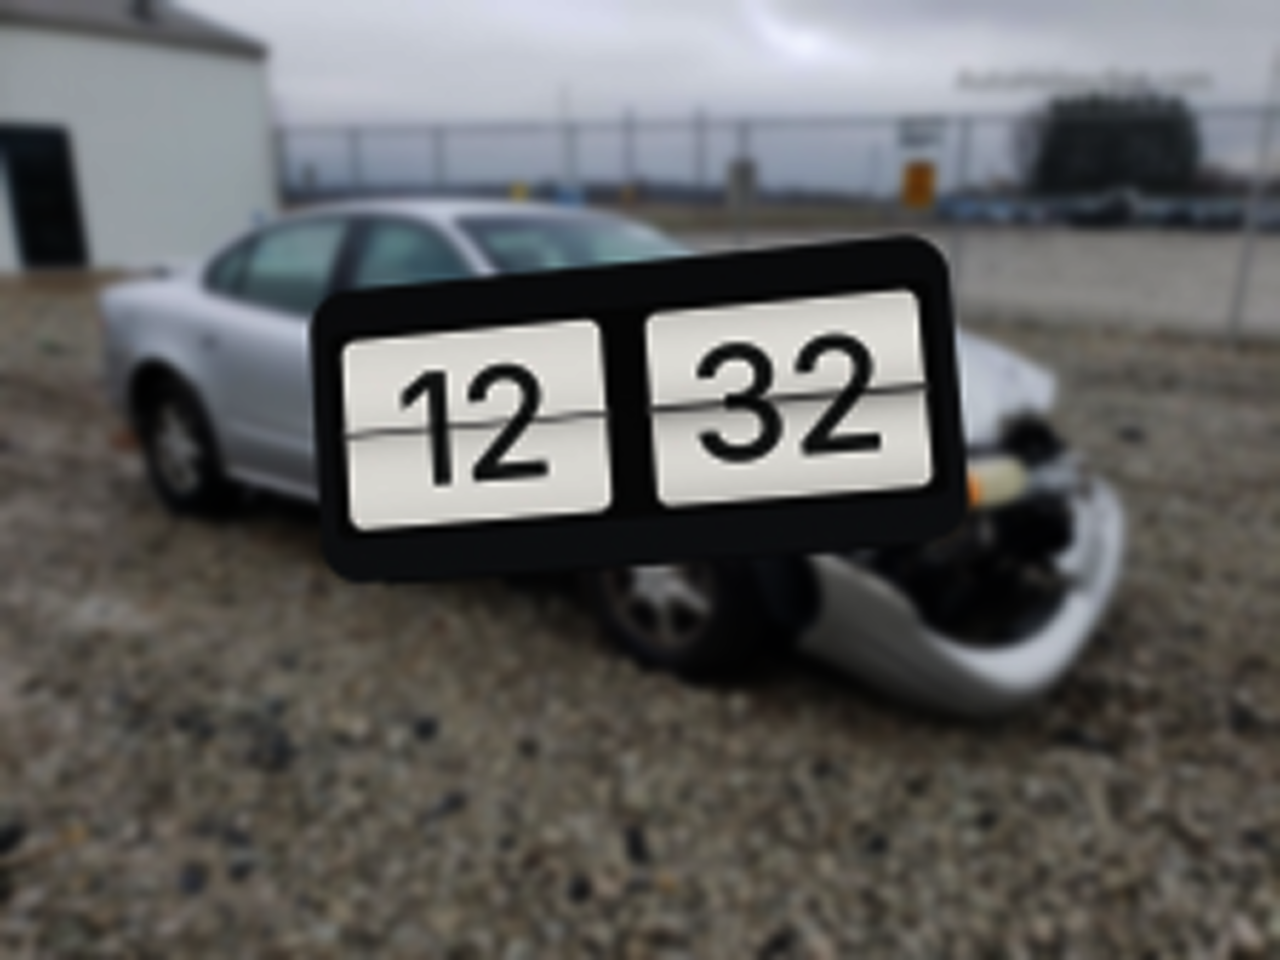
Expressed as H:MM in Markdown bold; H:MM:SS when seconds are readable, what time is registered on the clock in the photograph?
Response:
**12:32**
